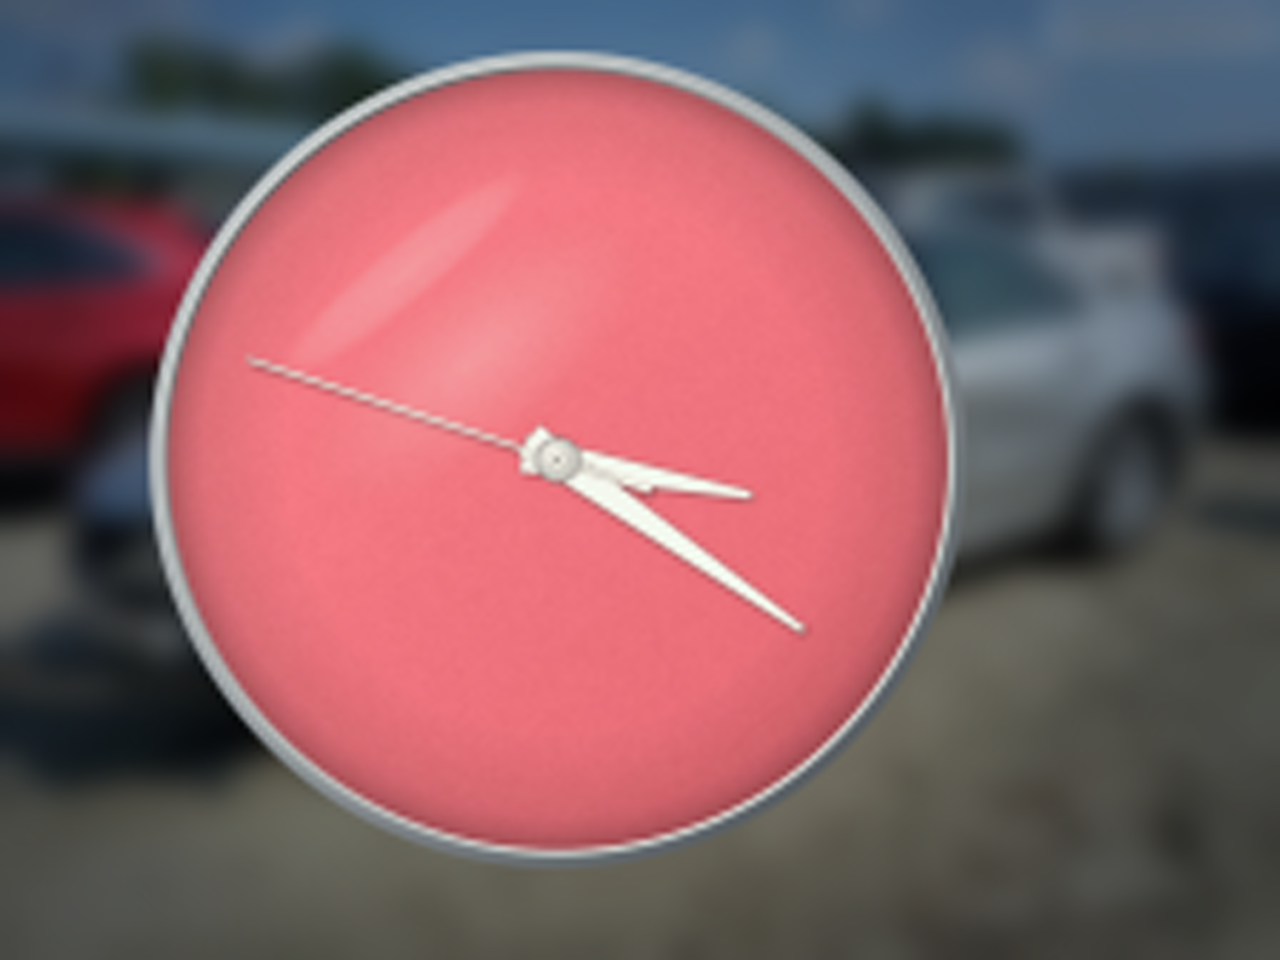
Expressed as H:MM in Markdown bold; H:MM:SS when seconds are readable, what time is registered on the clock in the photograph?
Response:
**3:20:48**
